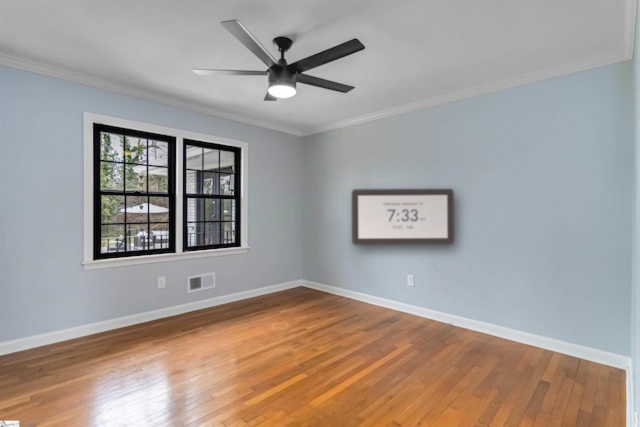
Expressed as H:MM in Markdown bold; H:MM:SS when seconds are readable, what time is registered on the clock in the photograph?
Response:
**7:33**
